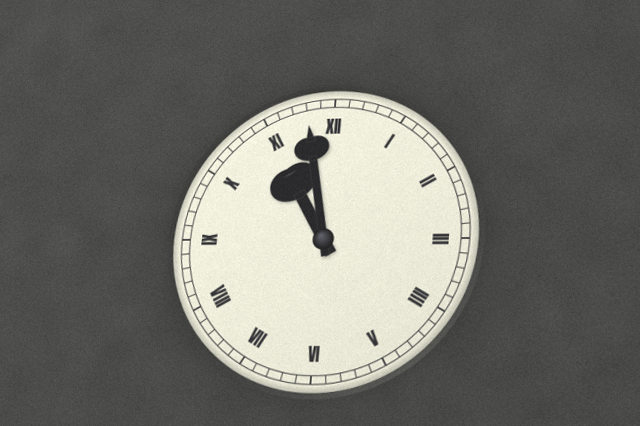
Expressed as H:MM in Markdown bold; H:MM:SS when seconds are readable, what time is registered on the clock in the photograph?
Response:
**10:58**
